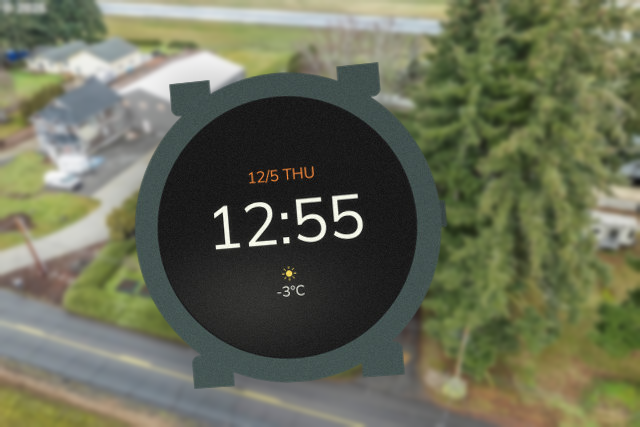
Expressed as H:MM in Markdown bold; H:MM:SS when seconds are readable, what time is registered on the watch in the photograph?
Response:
**12:55**
